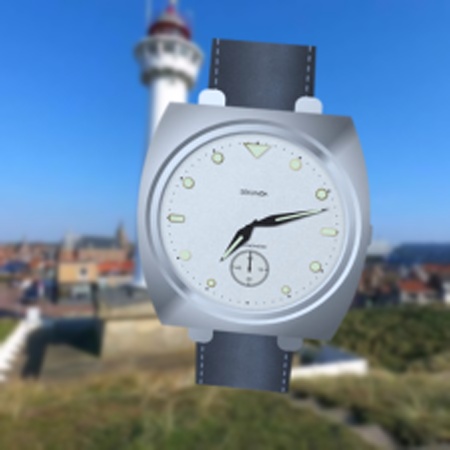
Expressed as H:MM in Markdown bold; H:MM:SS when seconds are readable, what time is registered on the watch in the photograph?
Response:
**7:12**
